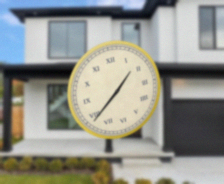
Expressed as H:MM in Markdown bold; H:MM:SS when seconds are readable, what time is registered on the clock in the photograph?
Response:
**1:39**
